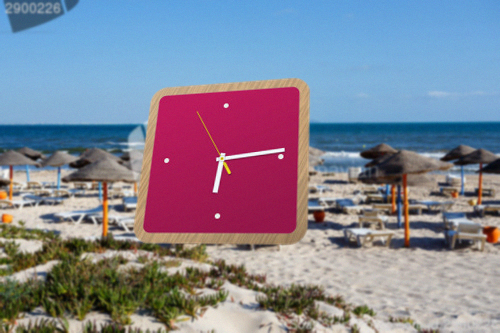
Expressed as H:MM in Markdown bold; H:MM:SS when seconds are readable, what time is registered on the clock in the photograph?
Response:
**6:13:55**
